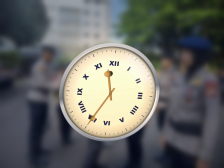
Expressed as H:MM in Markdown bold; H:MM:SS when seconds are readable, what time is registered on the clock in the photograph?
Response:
**11:35**
